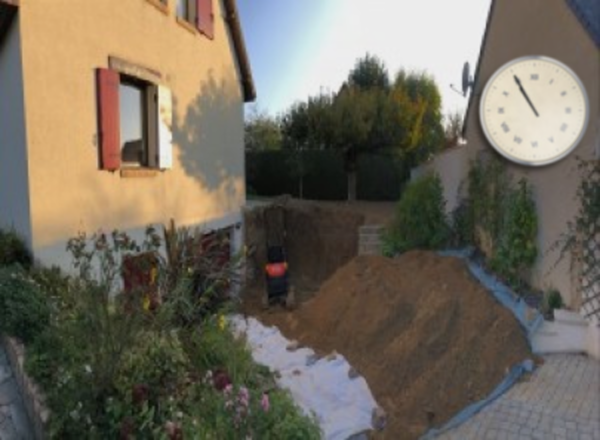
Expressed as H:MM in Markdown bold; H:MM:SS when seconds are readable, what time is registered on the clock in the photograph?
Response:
**10:55**
